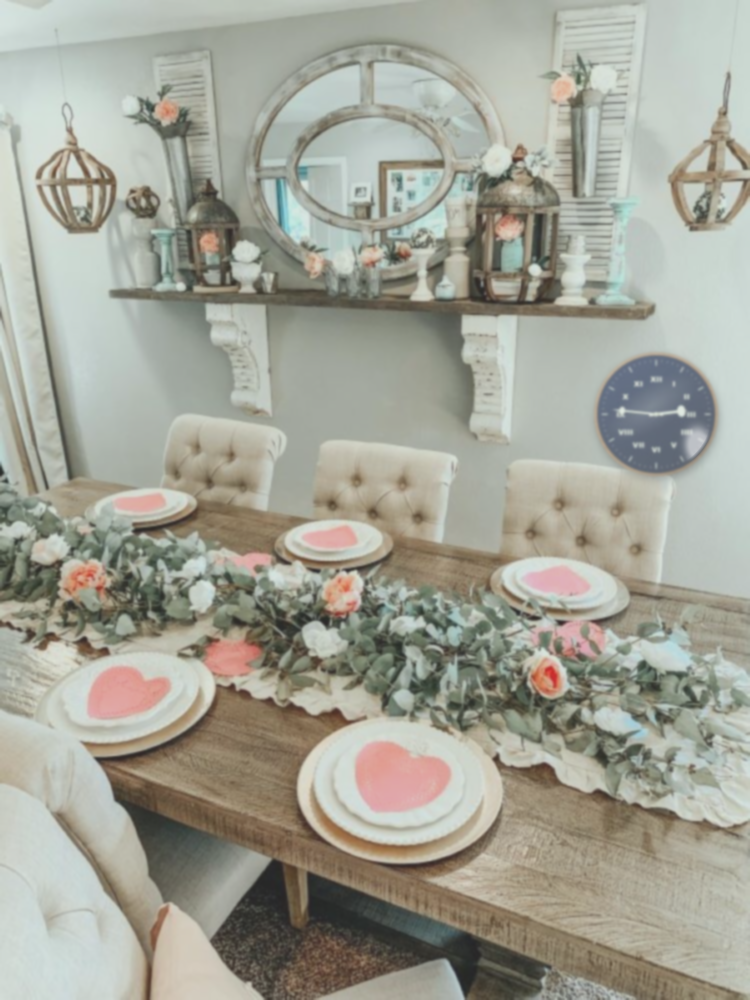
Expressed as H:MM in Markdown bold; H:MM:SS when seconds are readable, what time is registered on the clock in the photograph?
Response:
**2:46**
